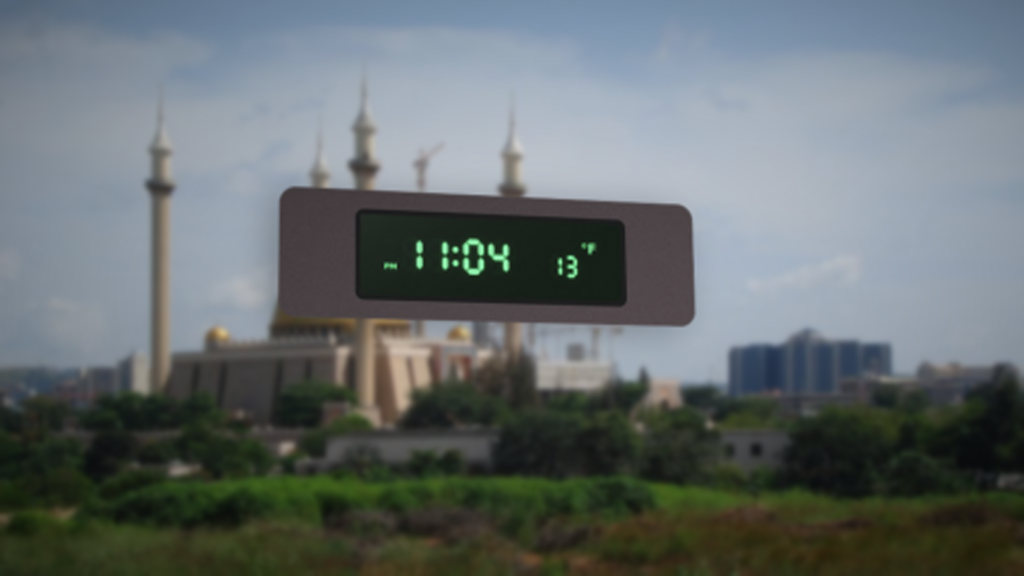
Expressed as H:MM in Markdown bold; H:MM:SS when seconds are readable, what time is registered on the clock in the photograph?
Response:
**11:04**
